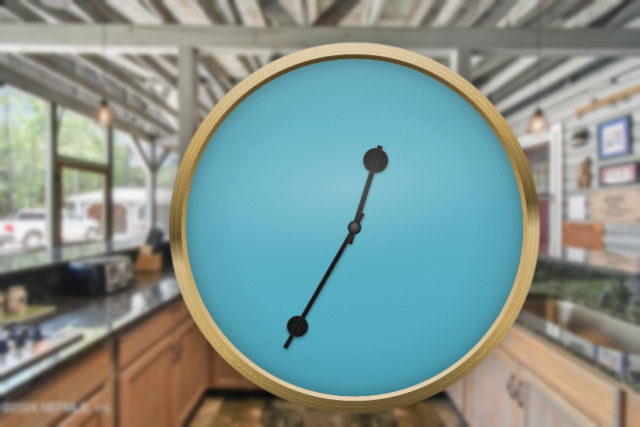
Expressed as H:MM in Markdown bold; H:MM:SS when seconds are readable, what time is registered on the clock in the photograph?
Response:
**12:35**
